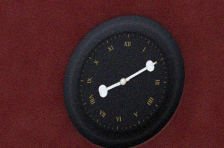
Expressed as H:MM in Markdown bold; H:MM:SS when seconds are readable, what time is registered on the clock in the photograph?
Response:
**8:10**
